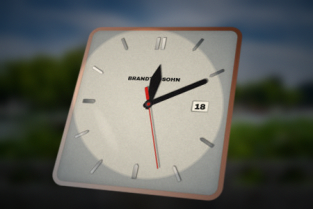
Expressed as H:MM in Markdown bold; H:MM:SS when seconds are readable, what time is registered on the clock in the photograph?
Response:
**12:10:27**
